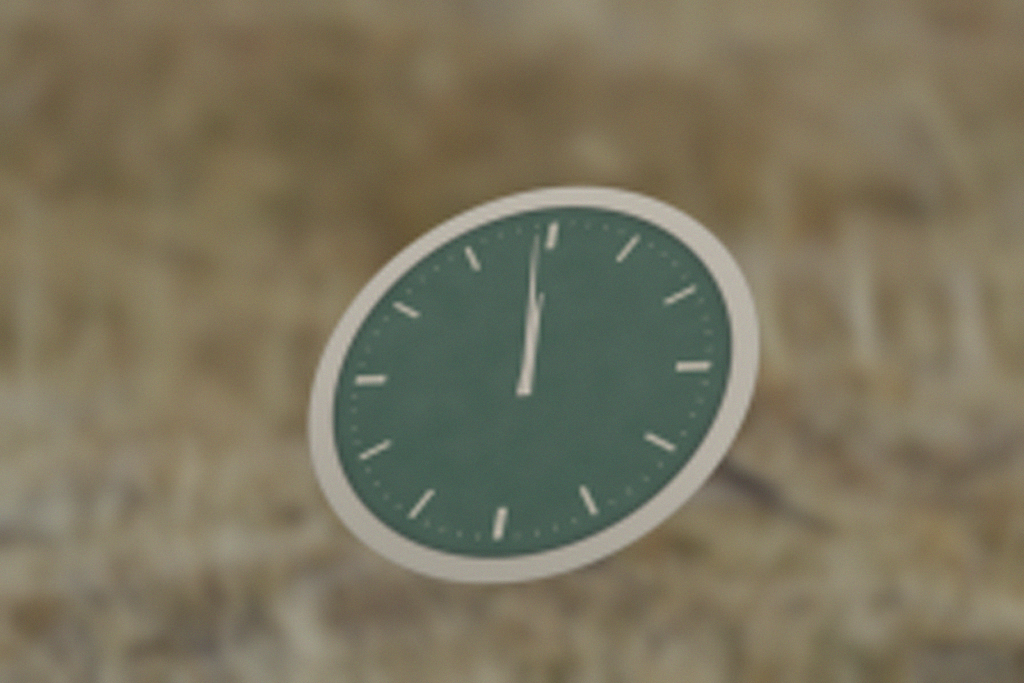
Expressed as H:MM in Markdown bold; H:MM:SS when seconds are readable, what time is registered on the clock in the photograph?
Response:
**11:59**
